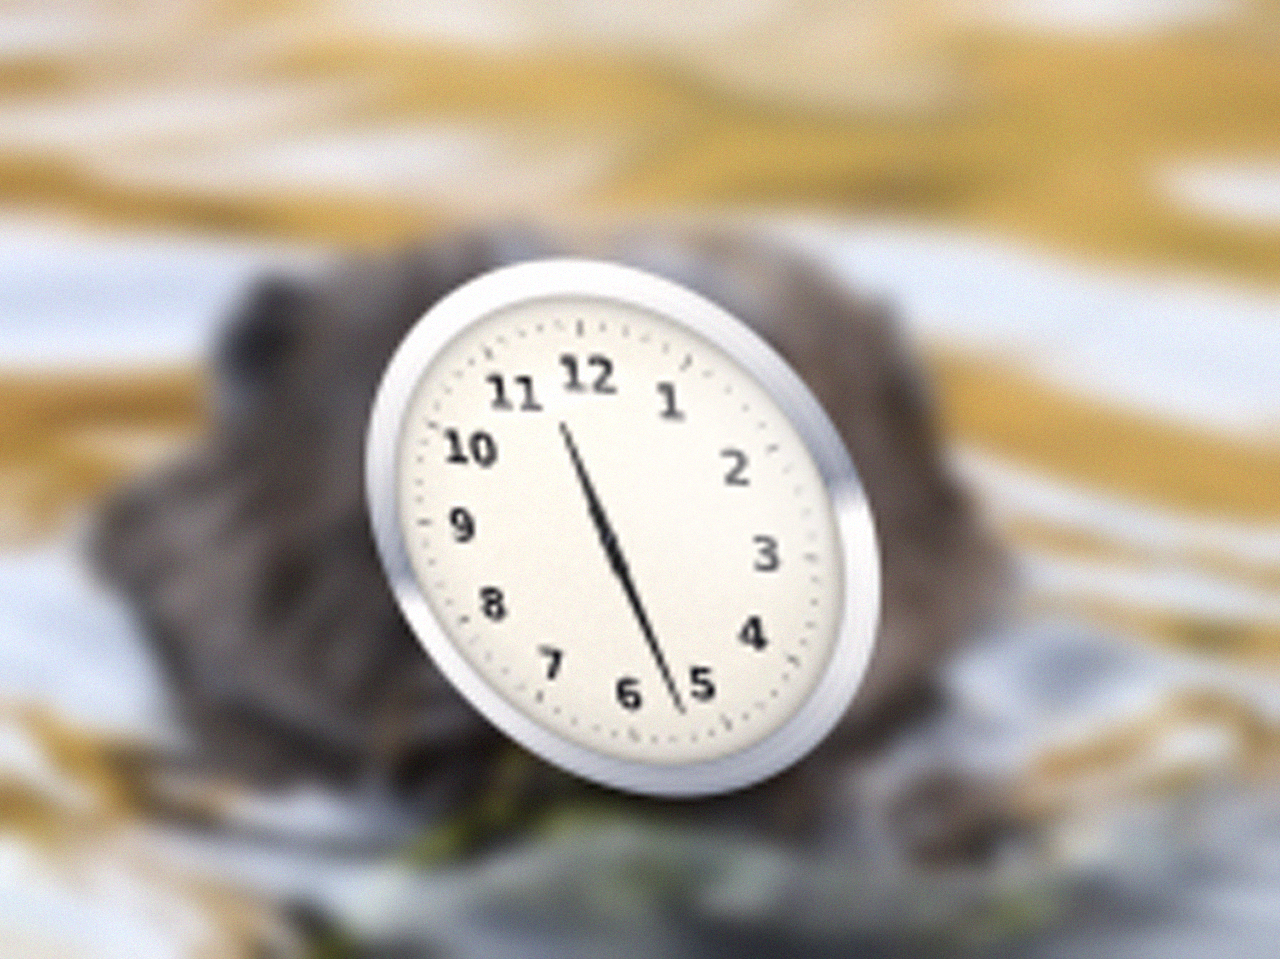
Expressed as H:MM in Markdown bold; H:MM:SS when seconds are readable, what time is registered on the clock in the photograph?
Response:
**11:27**
